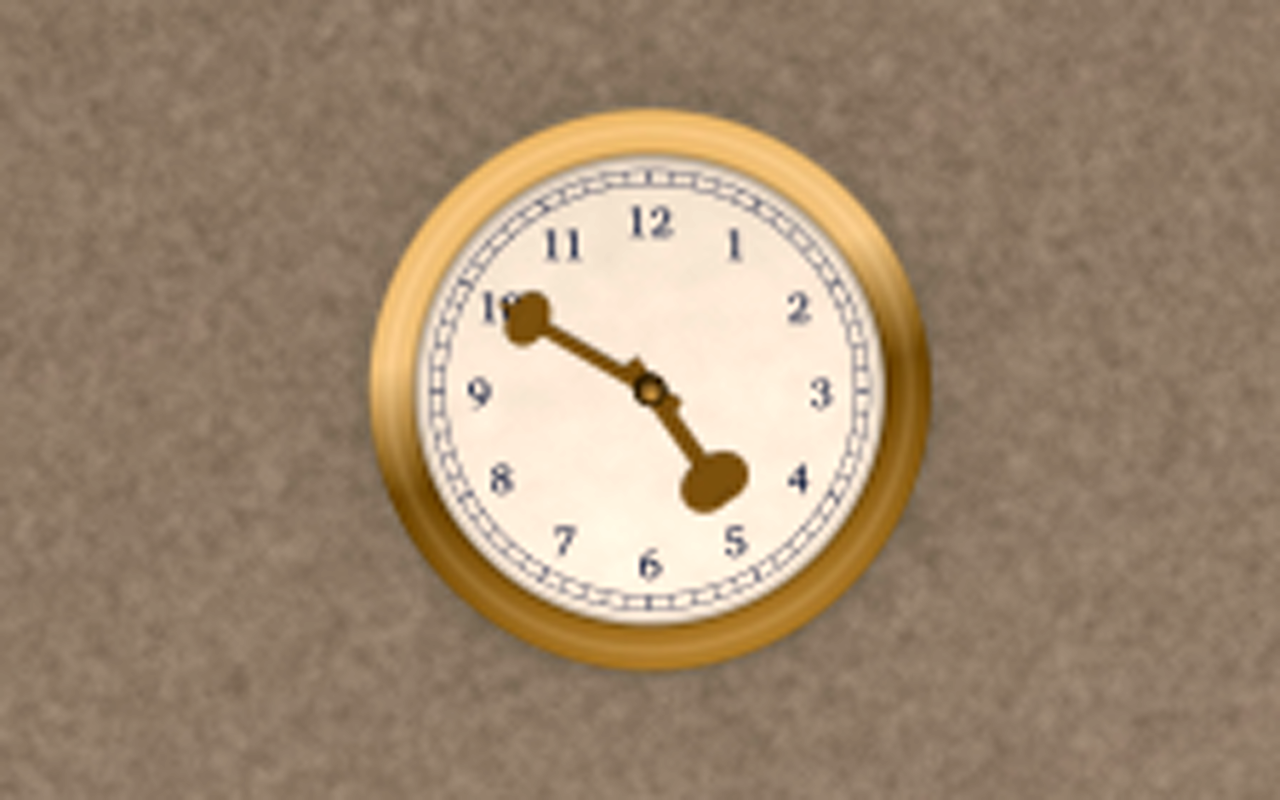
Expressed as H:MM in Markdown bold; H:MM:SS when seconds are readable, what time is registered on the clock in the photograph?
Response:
**4:50**
